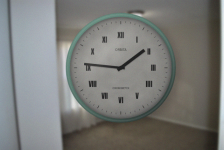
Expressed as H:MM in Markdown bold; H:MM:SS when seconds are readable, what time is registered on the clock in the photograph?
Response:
**1:46**
